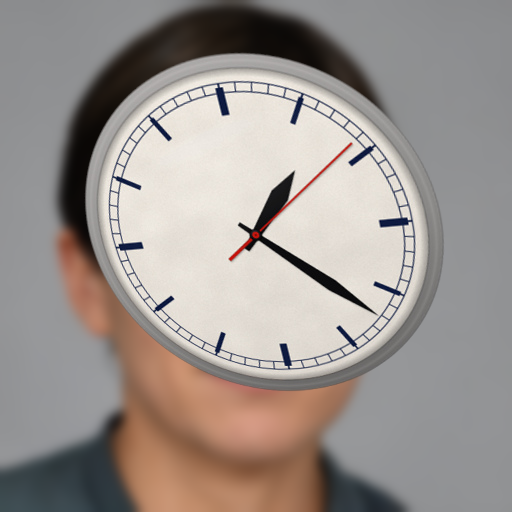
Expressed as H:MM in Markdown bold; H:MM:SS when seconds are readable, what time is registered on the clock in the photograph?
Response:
**1:22:09**
